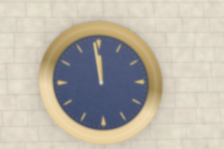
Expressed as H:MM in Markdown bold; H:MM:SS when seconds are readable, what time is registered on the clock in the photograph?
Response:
**11:59**
